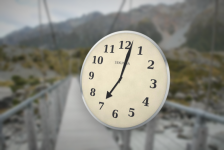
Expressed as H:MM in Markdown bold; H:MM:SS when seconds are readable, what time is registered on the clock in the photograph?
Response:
**7:02**
